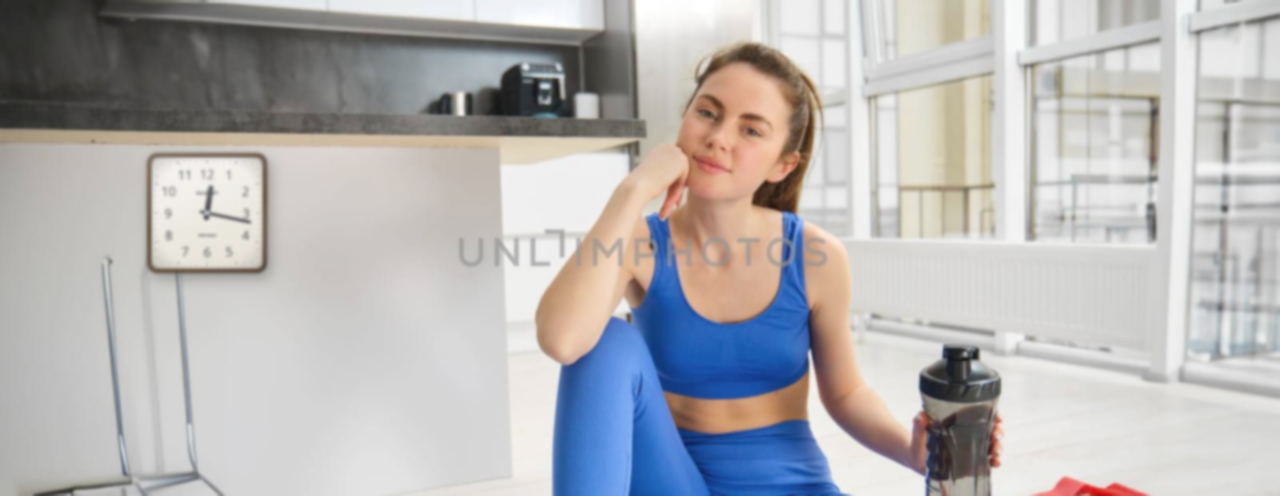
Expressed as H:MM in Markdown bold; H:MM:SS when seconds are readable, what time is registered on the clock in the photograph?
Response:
**12:17**
